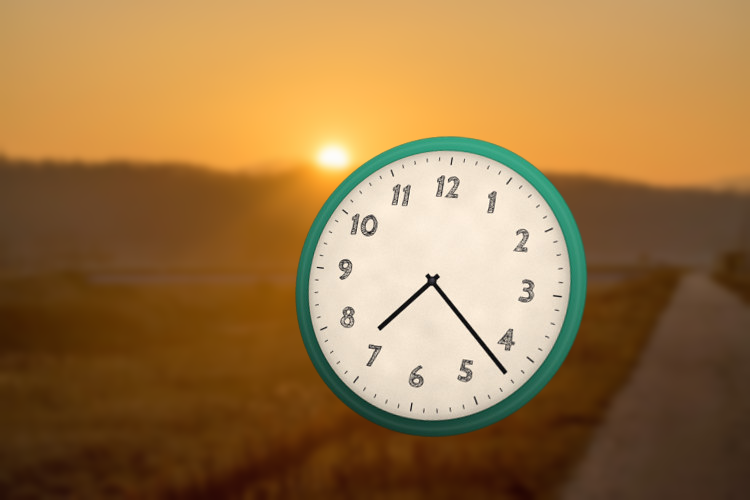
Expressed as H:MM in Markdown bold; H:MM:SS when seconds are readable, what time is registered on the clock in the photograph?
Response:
**7:22**
